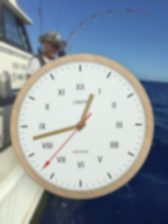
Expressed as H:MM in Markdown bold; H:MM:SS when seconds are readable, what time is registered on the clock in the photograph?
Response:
**12:42:37**
